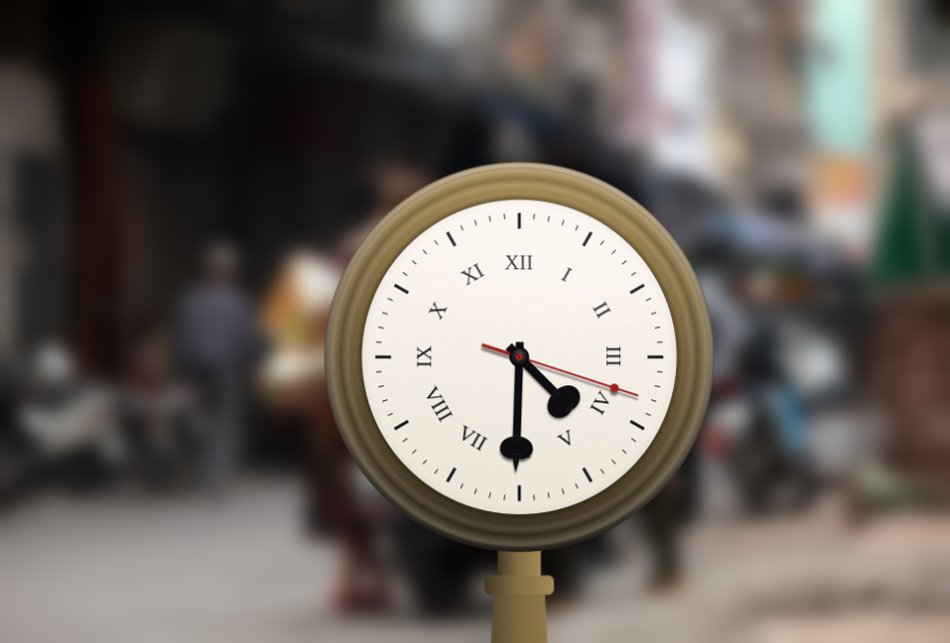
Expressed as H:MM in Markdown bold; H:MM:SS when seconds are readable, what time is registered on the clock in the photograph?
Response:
**4:30:18**
